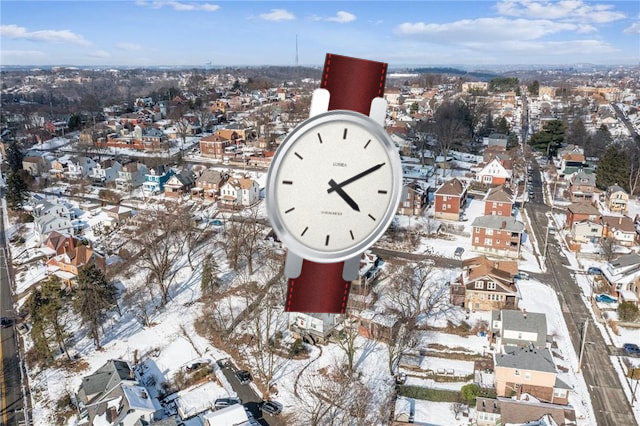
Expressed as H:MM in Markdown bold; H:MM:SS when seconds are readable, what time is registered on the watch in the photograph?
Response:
**4:10**
